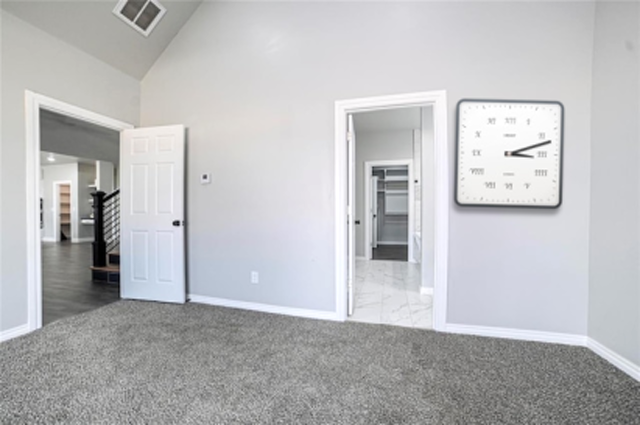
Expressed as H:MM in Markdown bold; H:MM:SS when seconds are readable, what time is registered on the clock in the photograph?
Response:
**3:12**
